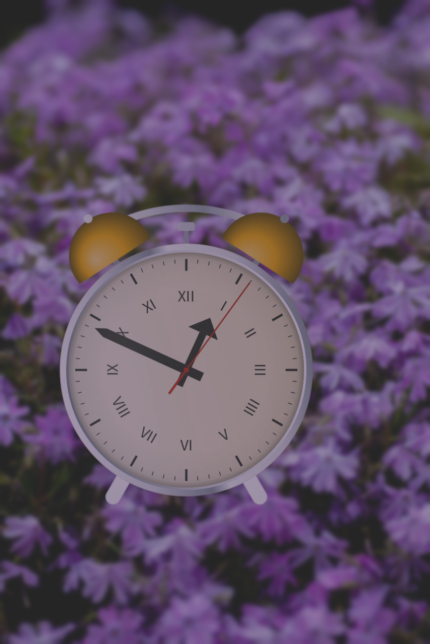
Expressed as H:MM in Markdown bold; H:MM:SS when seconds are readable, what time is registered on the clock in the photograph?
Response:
**12:49:06**
